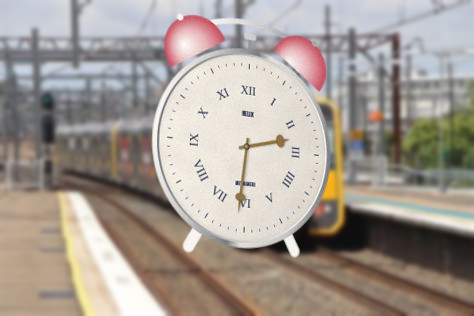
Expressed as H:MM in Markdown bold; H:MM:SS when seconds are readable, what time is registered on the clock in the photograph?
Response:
**2:31**
